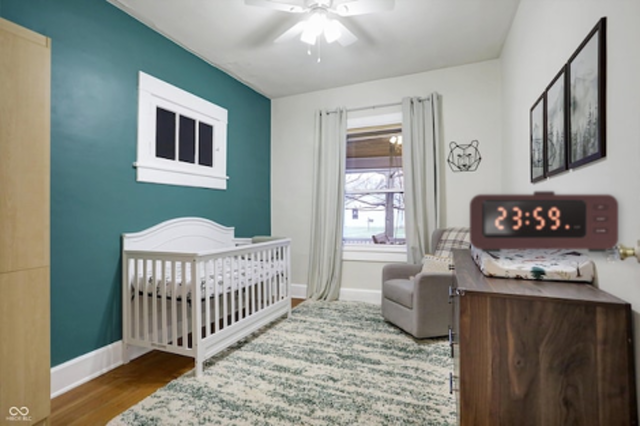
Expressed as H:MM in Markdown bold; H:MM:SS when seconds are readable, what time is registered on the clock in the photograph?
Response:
**23:59**
